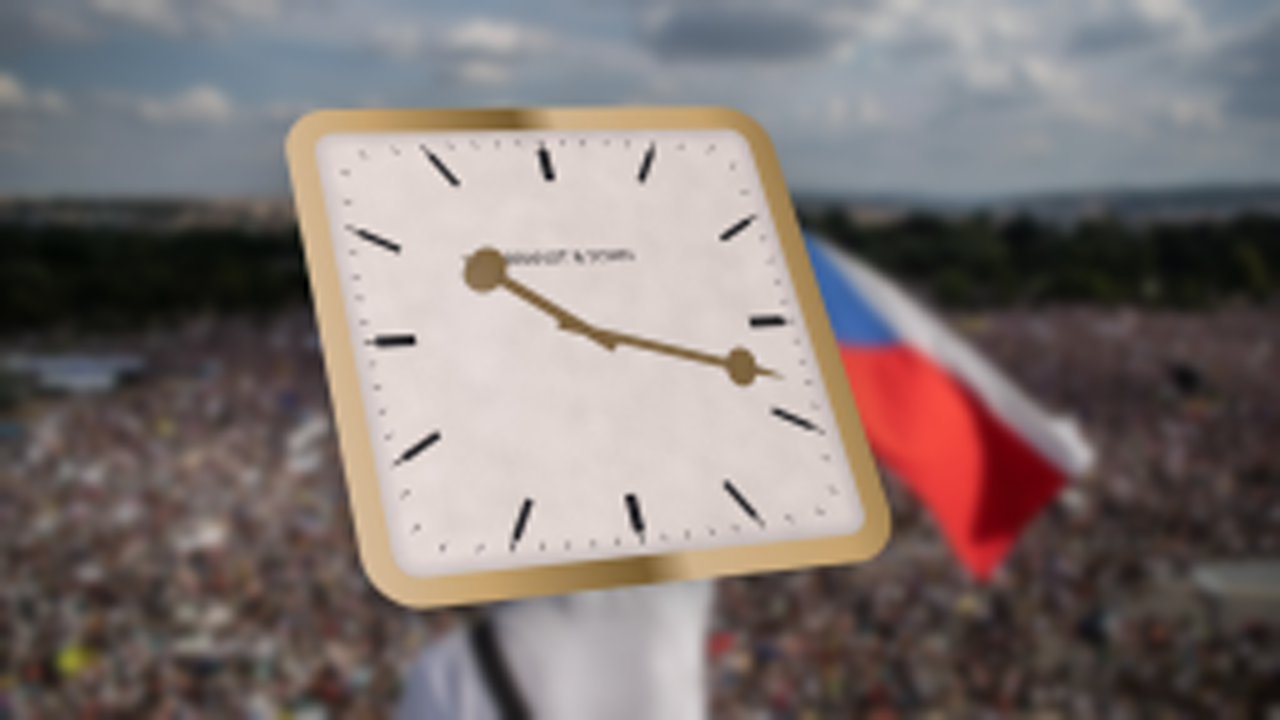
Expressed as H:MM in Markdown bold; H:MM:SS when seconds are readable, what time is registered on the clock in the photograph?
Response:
**10:18**
